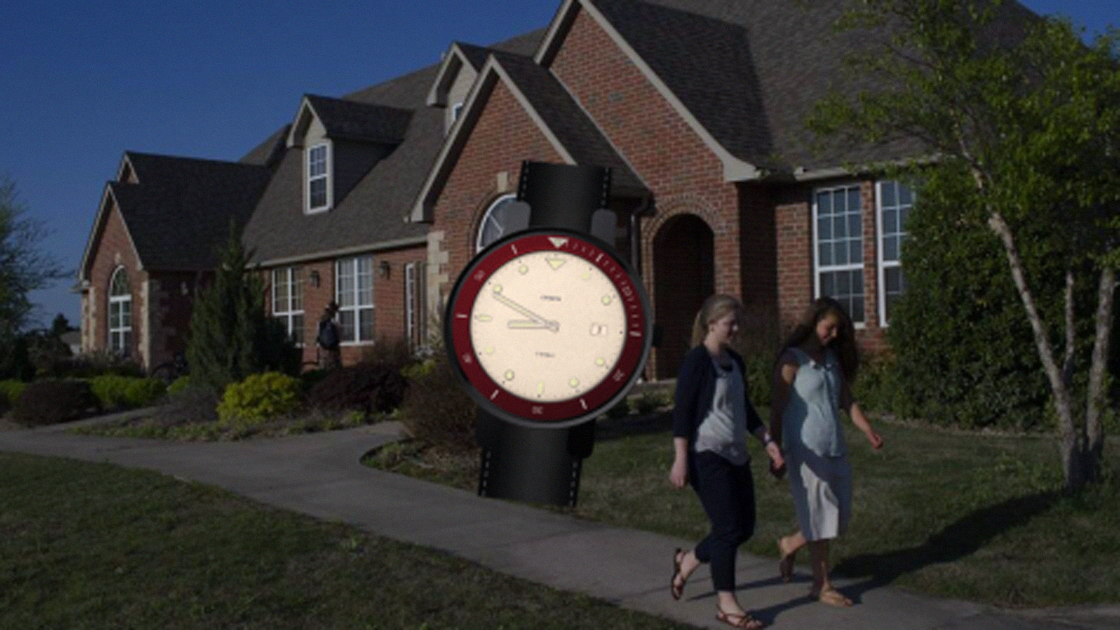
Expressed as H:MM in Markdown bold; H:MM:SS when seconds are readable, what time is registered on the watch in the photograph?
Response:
**8:49**
